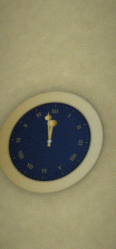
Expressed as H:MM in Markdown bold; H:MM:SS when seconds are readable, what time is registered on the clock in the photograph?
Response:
**11:58**
